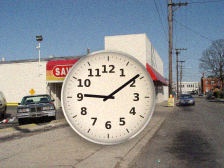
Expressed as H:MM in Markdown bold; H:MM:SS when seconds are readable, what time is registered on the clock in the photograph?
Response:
**9:09**
